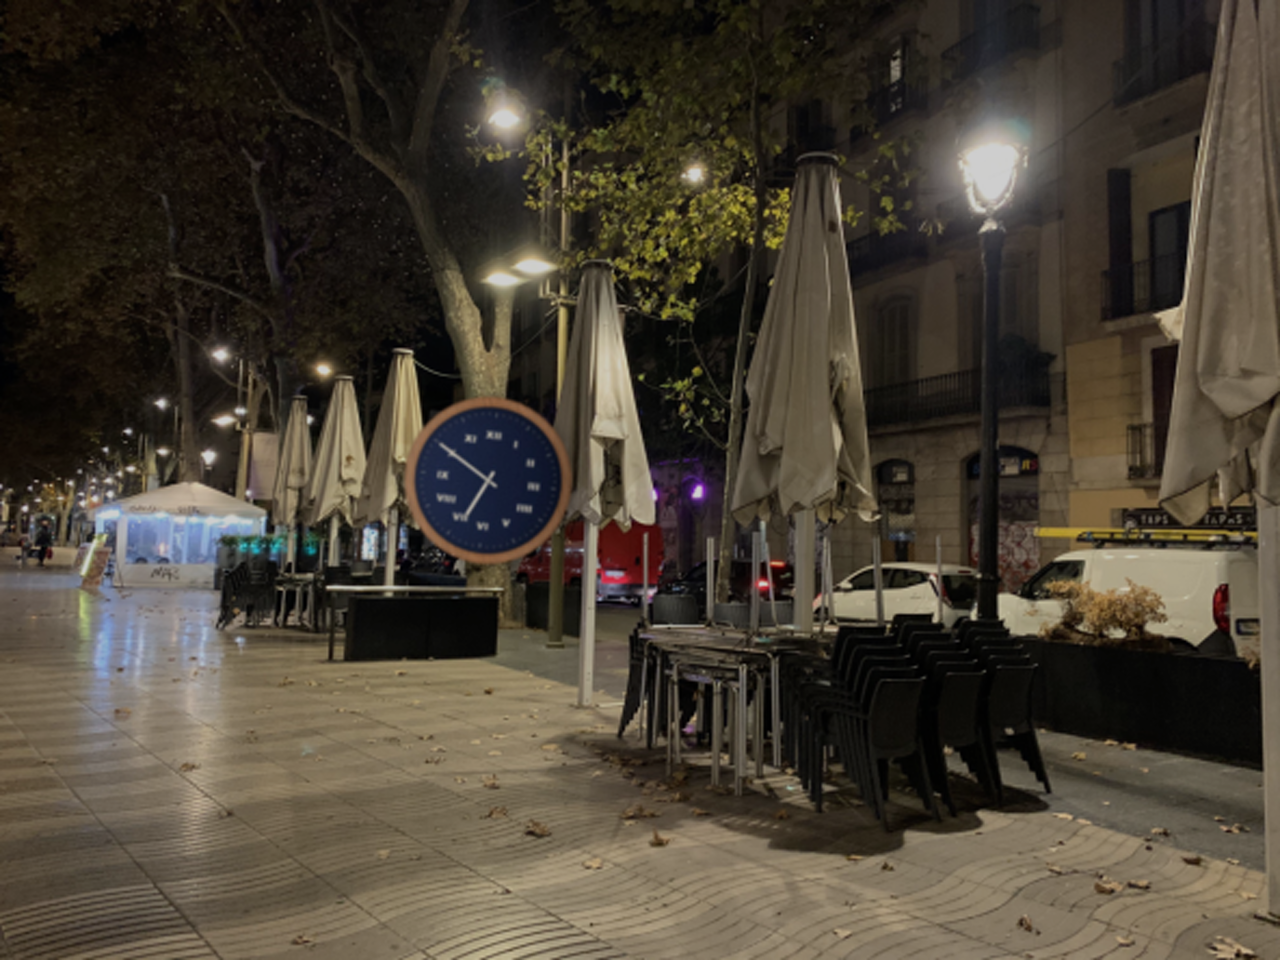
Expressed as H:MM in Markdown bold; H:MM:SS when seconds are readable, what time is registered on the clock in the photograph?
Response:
**6:50**
